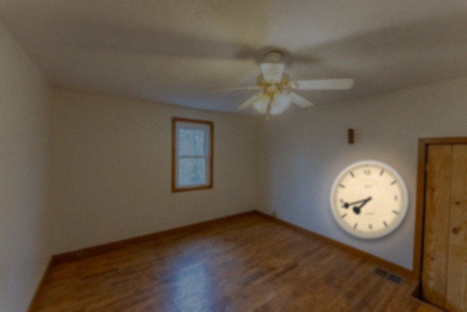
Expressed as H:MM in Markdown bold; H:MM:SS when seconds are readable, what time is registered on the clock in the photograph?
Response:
**7:43**
